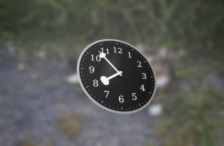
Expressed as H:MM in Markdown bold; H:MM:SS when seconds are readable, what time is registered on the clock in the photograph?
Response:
**7:53**
